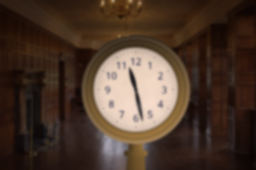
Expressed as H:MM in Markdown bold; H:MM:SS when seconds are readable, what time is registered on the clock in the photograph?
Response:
**11:28**
